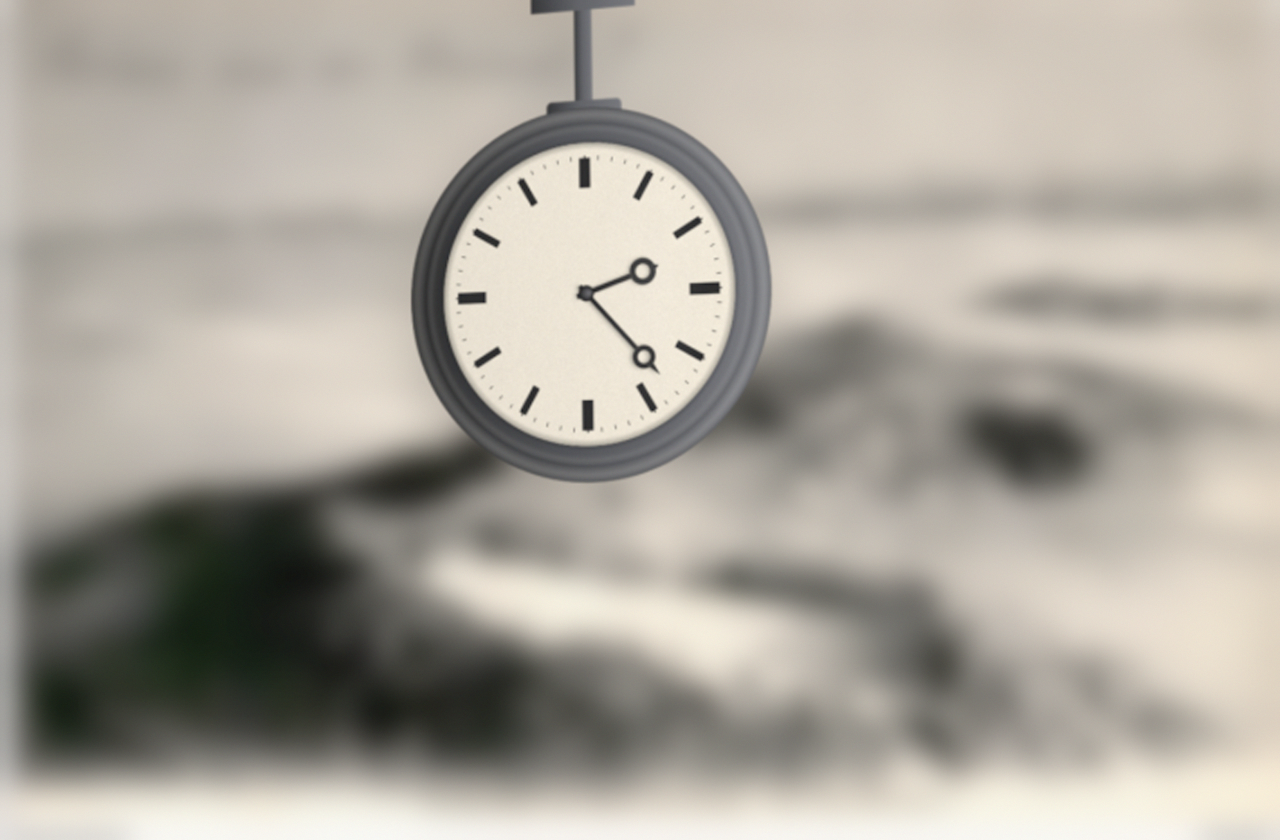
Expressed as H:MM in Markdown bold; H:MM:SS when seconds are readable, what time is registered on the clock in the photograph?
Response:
**2:23**
